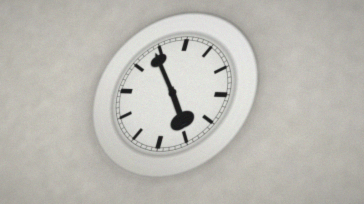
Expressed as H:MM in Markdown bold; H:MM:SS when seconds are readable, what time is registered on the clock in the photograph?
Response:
**4:54**
